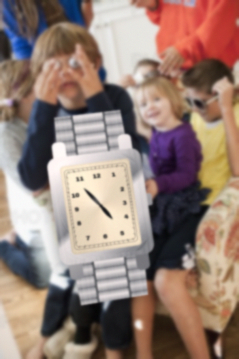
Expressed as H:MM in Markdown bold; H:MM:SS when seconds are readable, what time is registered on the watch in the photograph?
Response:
**4:54**
